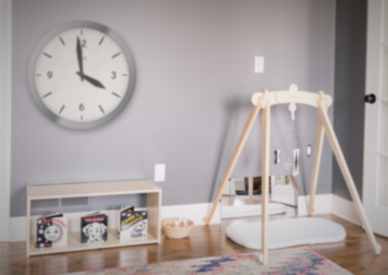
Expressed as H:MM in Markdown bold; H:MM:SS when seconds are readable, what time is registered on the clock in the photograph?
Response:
**3:59**
